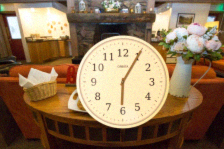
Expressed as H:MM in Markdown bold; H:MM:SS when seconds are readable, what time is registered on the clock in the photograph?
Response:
**6:05**
